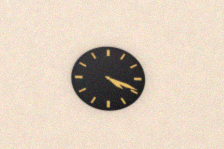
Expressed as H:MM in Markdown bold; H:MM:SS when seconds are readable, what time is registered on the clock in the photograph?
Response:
**4:19**
